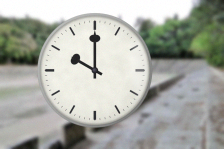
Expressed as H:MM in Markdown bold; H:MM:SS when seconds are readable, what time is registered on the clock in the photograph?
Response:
**10:00**
